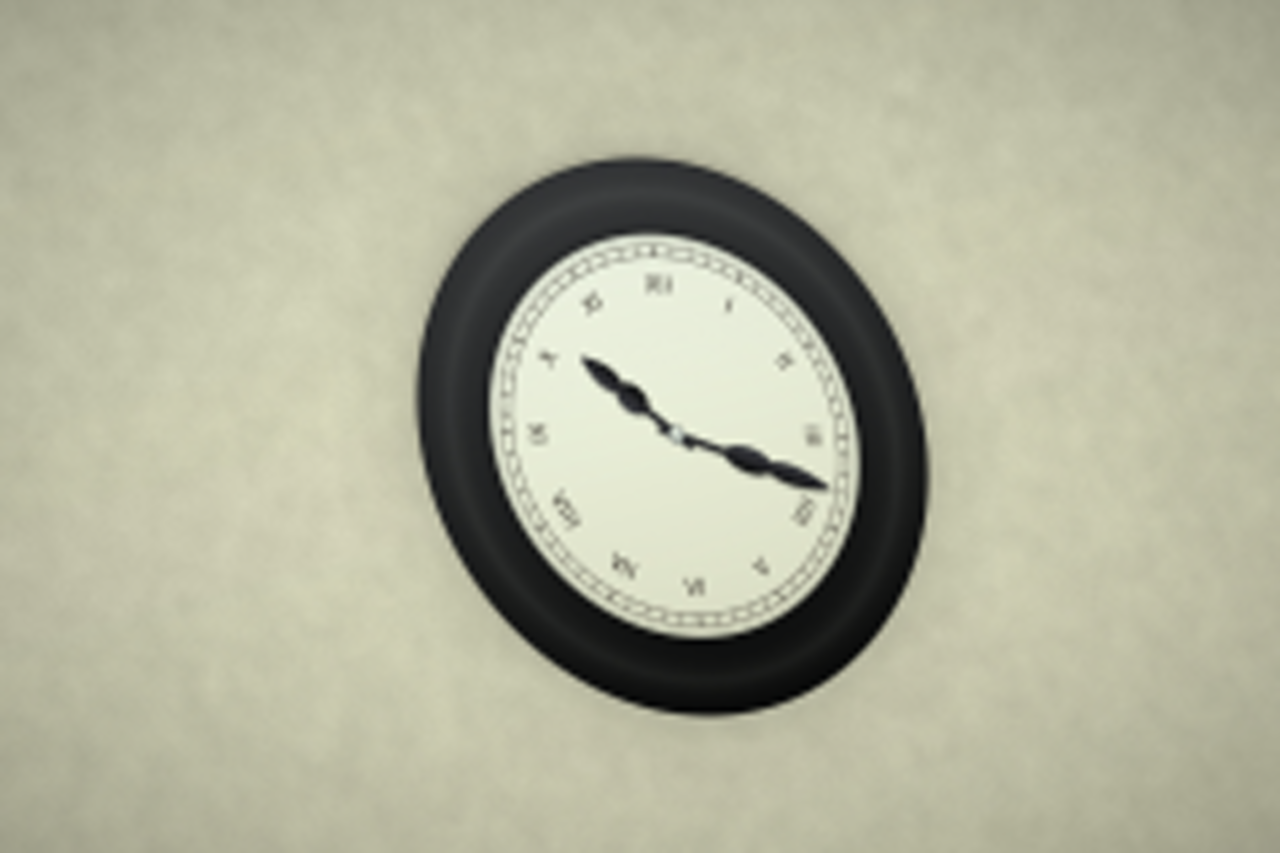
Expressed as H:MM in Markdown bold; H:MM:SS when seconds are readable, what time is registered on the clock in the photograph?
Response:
**10:18**
